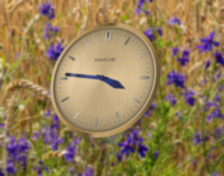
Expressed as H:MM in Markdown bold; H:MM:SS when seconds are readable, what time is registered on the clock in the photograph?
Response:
**3:46**
